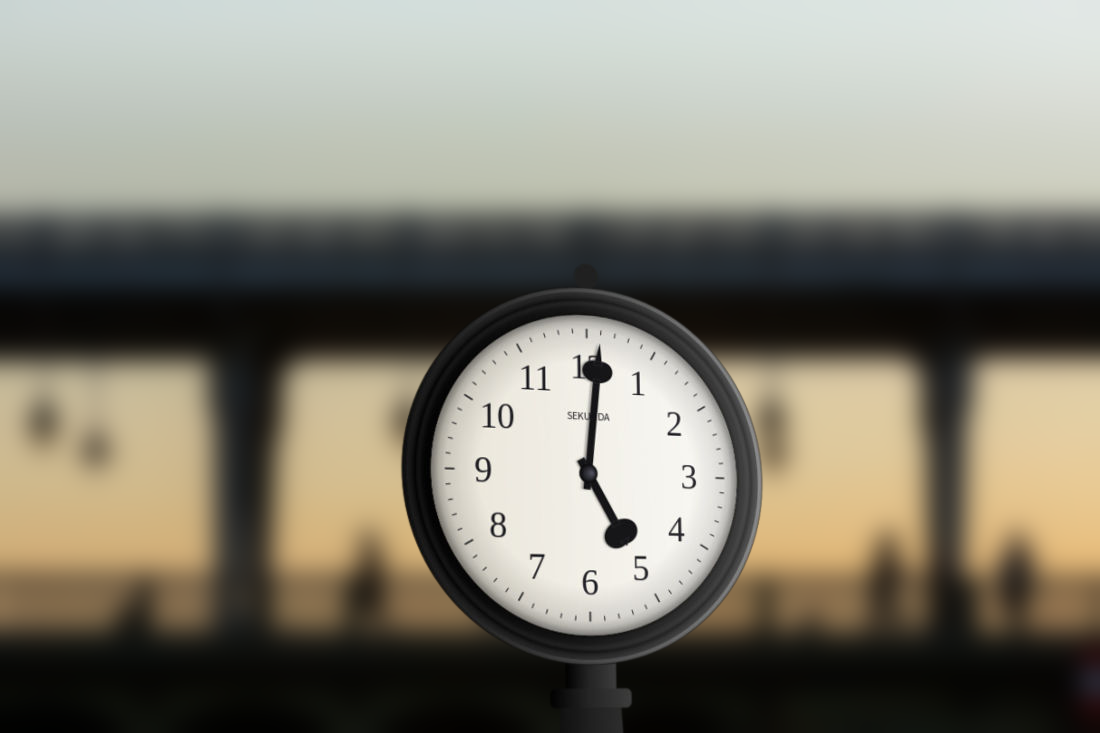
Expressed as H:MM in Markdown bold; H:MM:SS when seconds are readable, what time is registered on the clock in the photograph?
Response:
**5:01**
